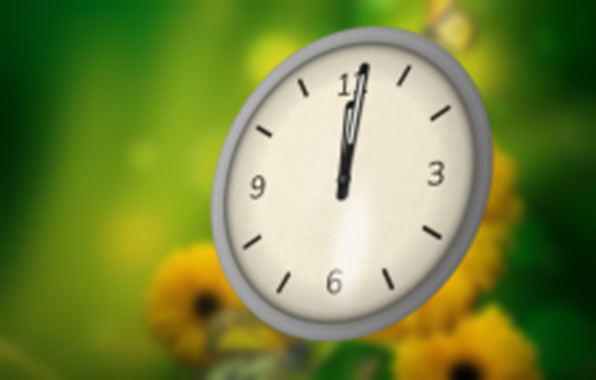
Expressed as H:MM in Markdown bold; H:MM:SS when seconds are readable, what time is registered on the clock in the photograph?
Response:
**12:01**
